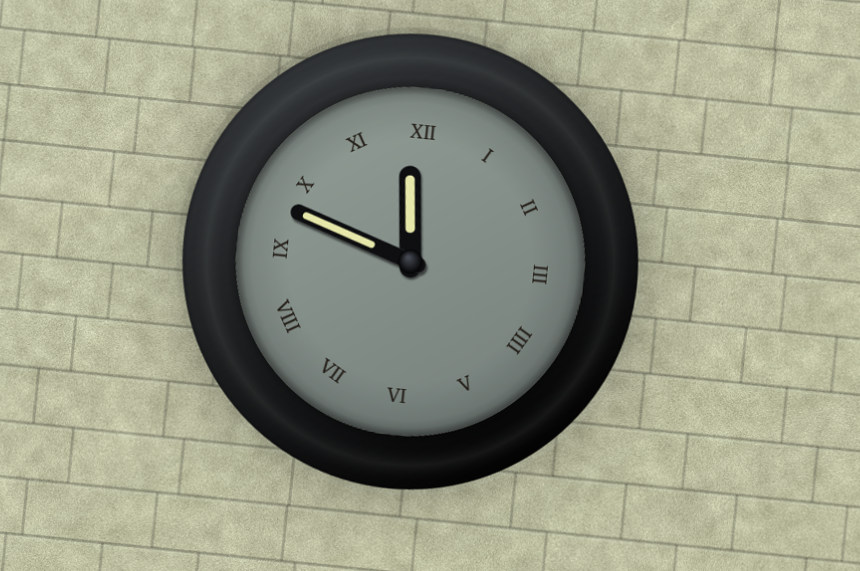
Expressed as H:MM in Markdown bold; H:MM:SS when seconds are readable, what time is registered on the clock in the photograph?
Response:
**11:48**
